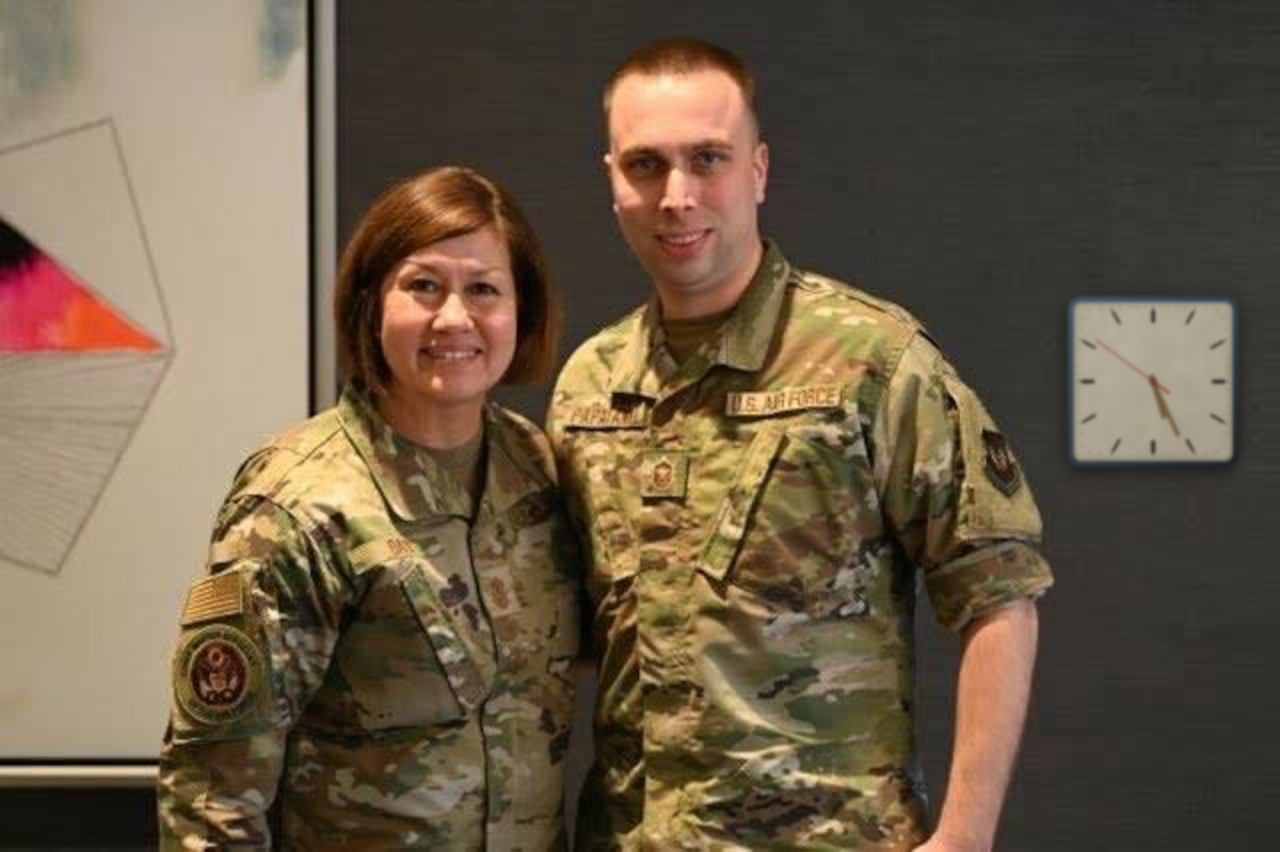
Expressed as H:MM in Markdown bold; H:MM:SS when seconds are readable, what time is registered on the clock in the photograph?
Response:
**5:25:51**
